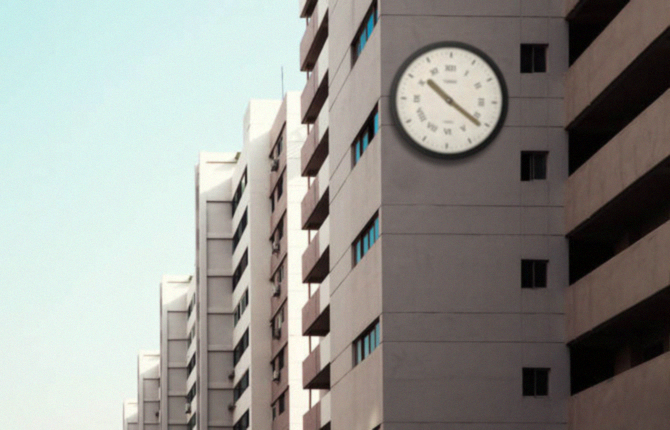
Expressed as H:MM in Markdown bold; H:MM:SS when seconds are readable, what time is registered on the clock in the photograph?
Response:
**10:21**
